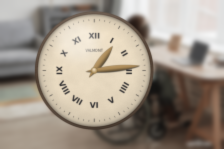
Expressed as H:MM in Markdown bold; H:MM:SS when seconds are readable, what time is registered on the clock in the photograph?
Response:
**1:14**
